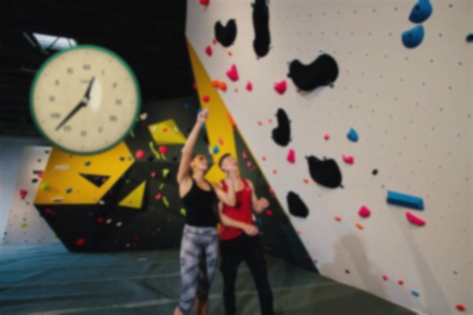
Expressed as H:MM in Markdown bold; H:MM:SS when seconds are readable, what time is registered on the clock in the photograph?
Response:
**12:37**
